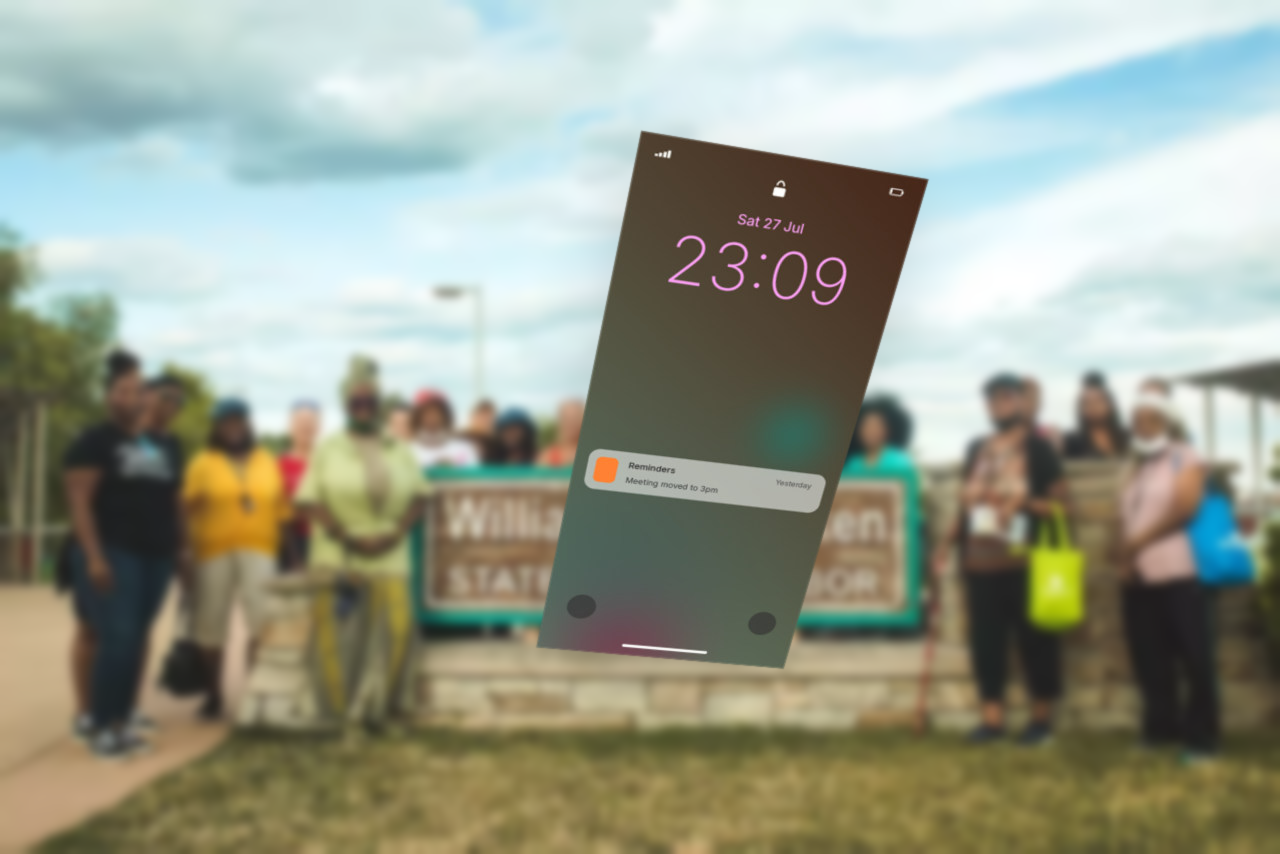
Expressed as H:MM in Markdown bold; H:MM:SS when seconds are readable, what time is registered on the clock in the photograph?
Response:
**23:09**
